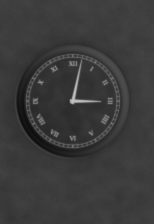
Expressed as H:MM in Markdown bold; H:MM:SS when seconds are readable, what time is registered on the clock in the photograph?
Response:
**3:02**
